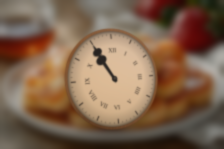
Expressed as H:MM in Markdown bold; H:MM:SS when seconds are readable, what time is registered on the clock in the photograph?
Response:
**10:55**
